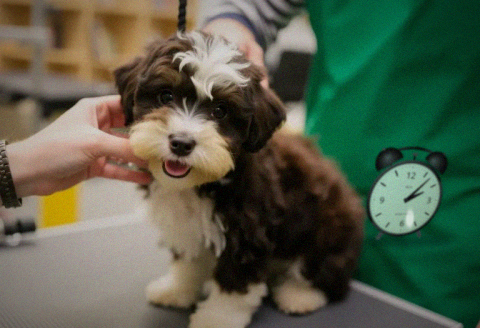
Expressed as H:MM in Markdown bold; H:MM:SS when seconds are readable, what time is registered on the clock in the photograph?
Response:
**2:07**
